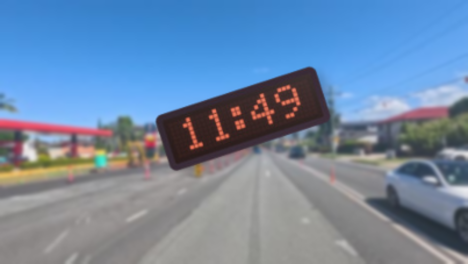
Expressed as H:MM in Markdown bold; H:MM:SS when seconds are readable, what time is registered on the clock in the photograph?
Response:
**11:49**
